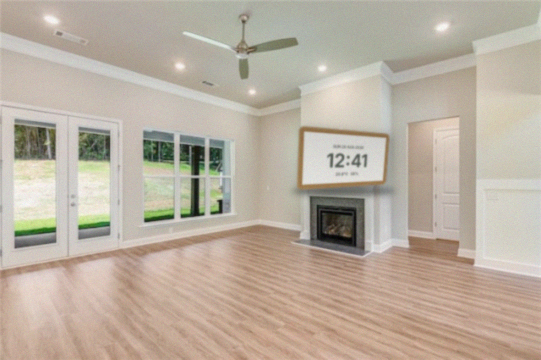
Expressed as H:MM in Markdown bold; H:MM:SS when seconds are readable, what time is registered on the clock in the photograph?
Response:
**12:41**
